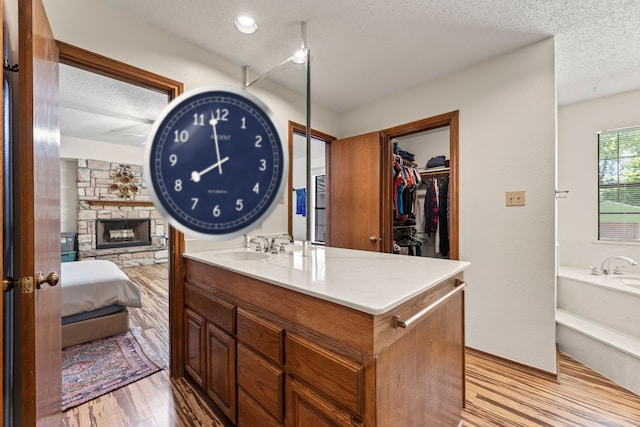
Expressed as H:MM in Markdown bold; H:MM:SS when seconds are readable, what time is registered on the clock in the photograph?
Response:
**7:58**
